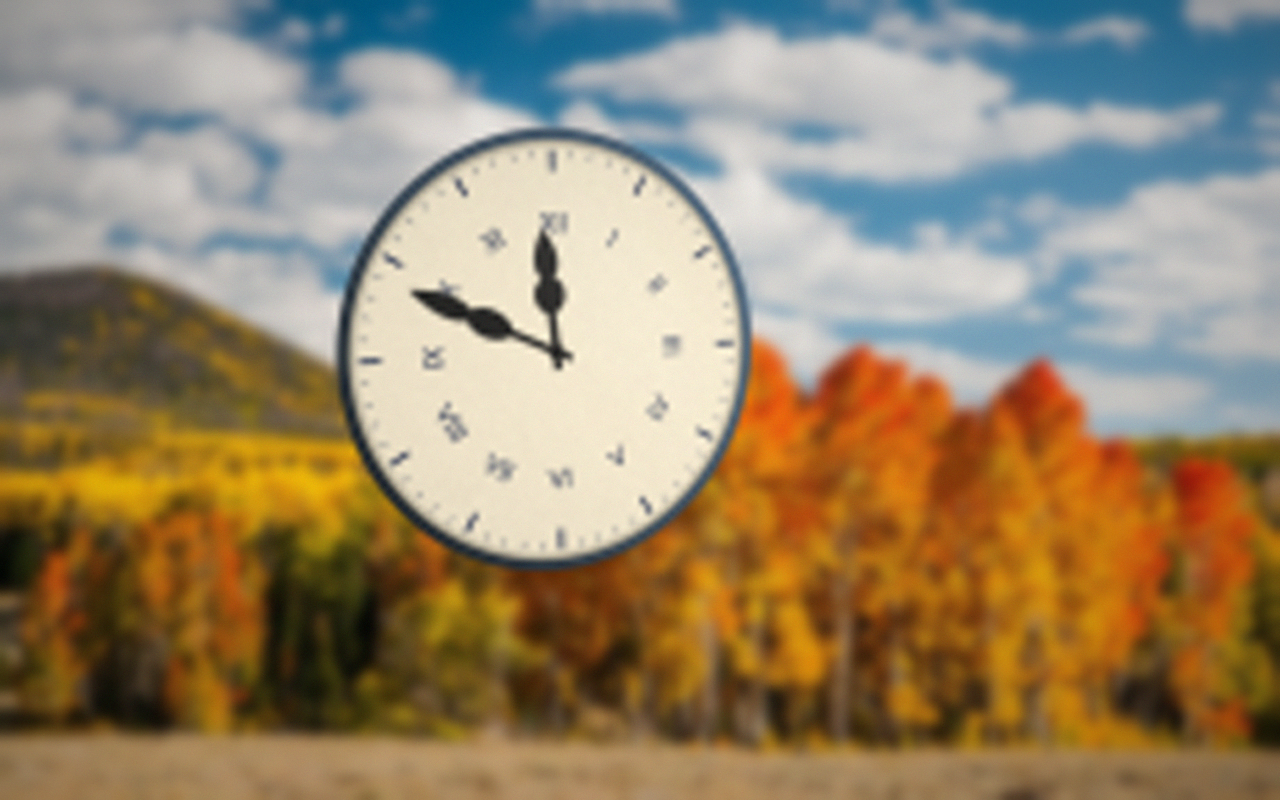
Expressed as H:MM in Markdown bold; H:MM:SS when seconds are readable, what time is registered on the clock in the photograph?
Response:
**11:49**
